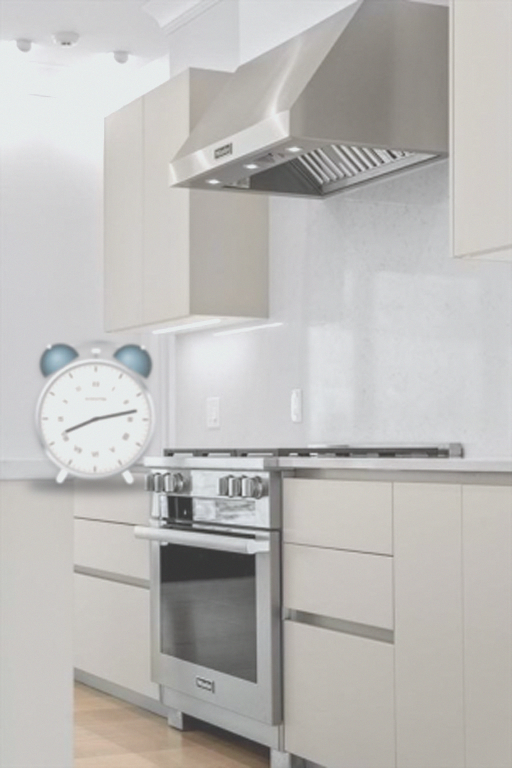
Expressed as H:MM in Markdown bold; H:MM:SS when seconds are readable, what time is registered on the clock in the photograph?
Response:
**8:13**
